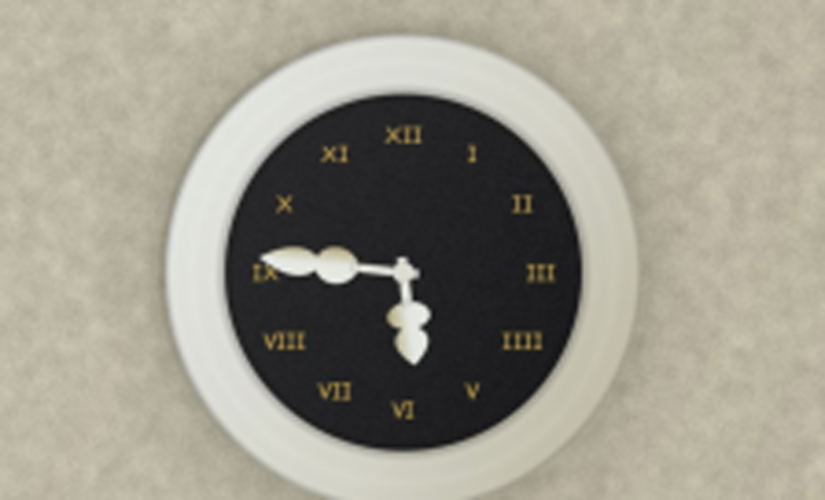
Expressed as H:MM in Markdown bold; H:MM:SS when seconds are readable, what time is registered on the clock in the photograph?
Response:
**5:46**
